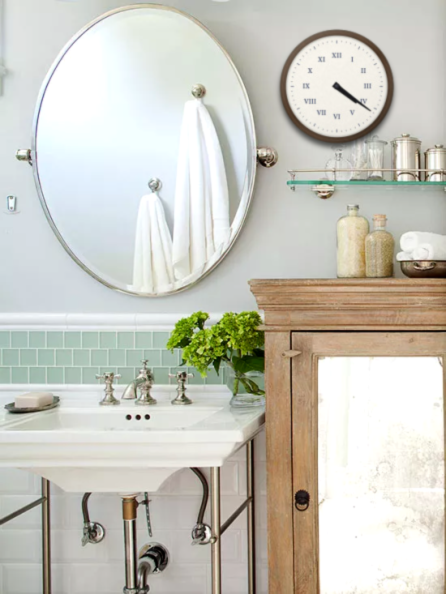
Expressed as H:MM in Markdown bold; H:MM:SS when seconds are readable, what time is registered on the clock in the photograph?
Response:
**4:21**
